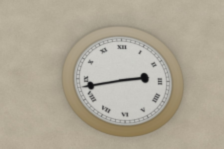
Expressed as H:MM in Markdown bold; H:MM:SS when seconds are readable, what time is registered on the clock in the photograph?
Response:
**2:43**
